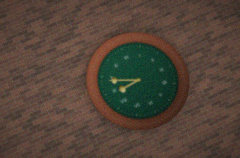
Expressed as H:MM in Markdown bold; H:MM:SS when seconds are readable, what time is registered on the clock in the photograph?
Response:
**8:49**
